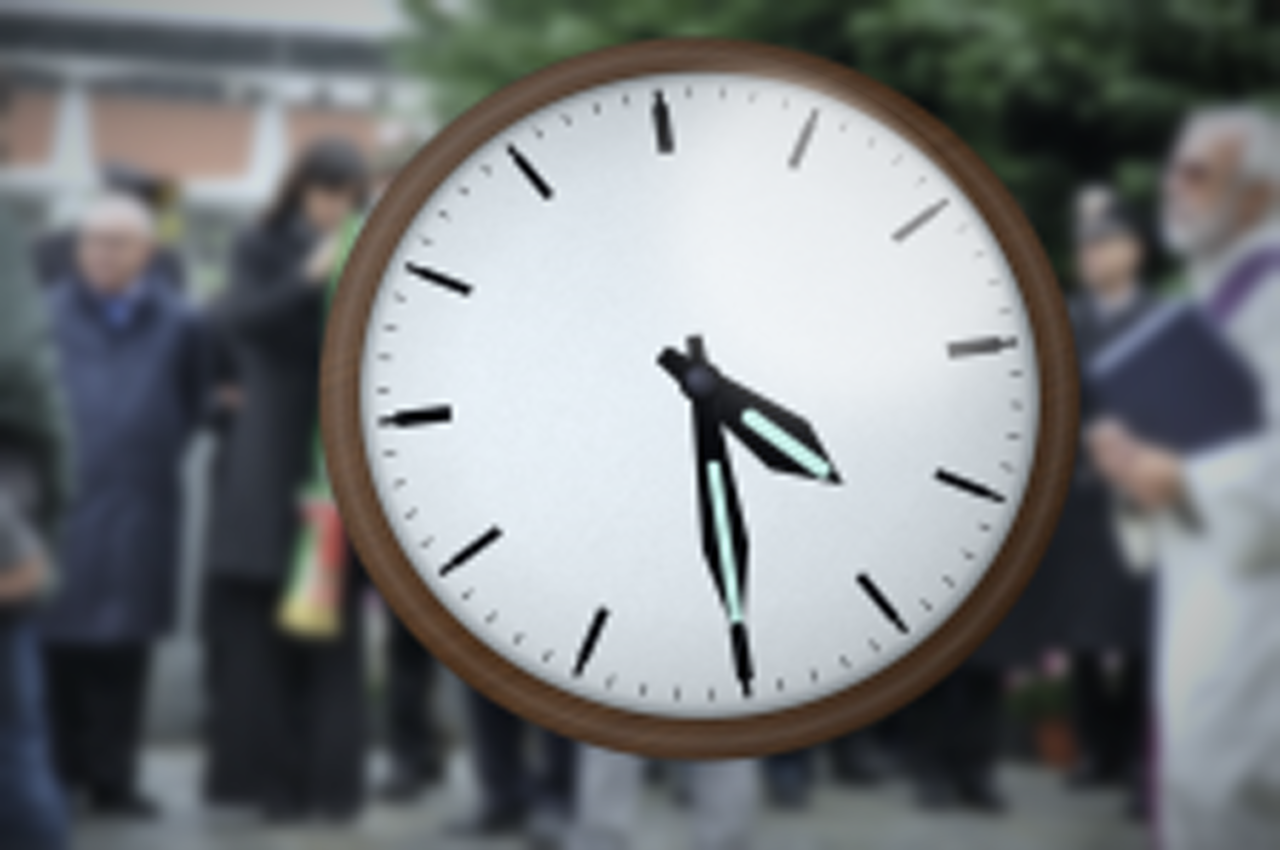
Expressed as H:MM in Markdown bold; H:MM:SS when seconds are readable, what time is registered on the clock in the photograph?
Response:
**4:30**
